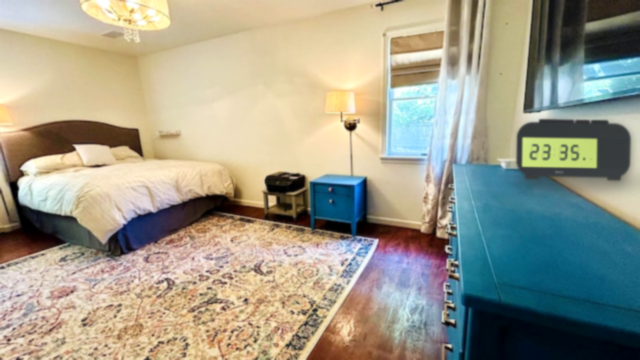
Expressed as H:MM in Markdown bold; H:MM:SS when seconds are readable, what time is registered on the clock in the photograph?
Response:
**23:35**
